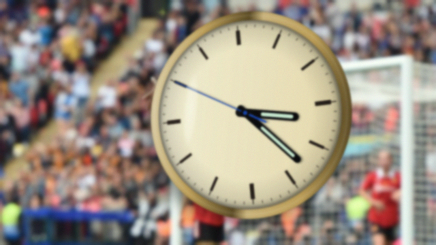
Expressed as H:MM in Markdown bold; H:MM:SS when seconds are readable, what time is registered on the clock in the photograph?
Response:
**3:22:50**
